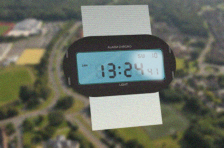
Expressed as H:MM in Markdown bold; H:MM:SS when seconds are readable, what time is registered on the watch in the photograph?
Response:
**13:24:41**
